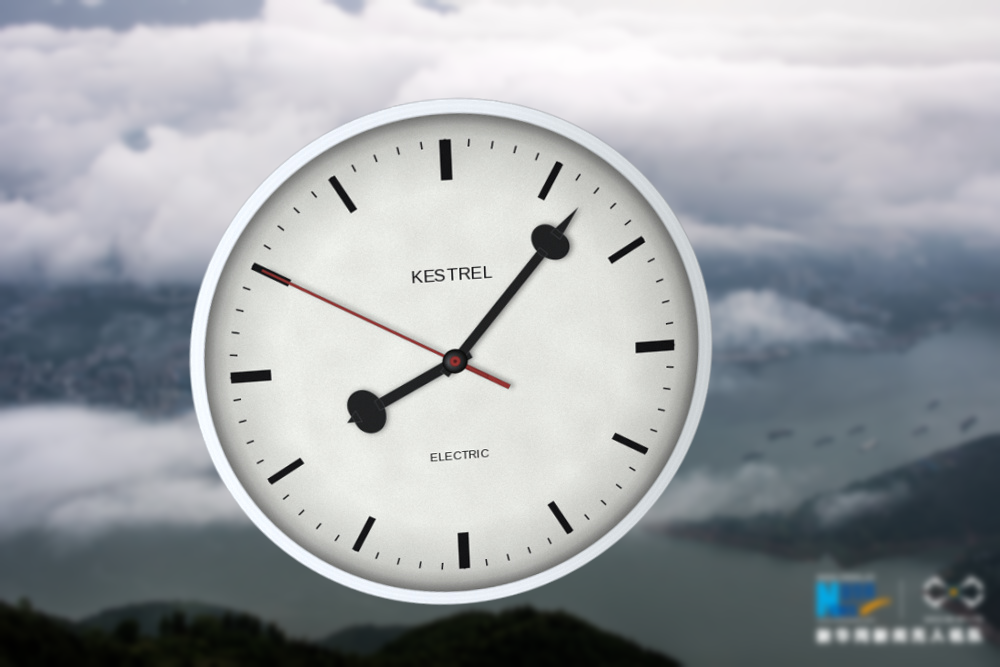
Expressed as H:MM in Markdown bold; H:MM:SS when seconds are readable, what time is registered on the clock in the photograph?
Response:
**8:06:50**
